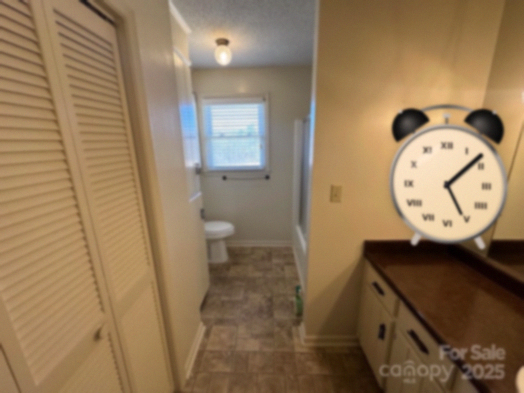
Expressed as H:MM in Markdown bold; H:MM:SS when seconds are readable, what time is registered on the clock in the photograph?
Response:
**5:08**
